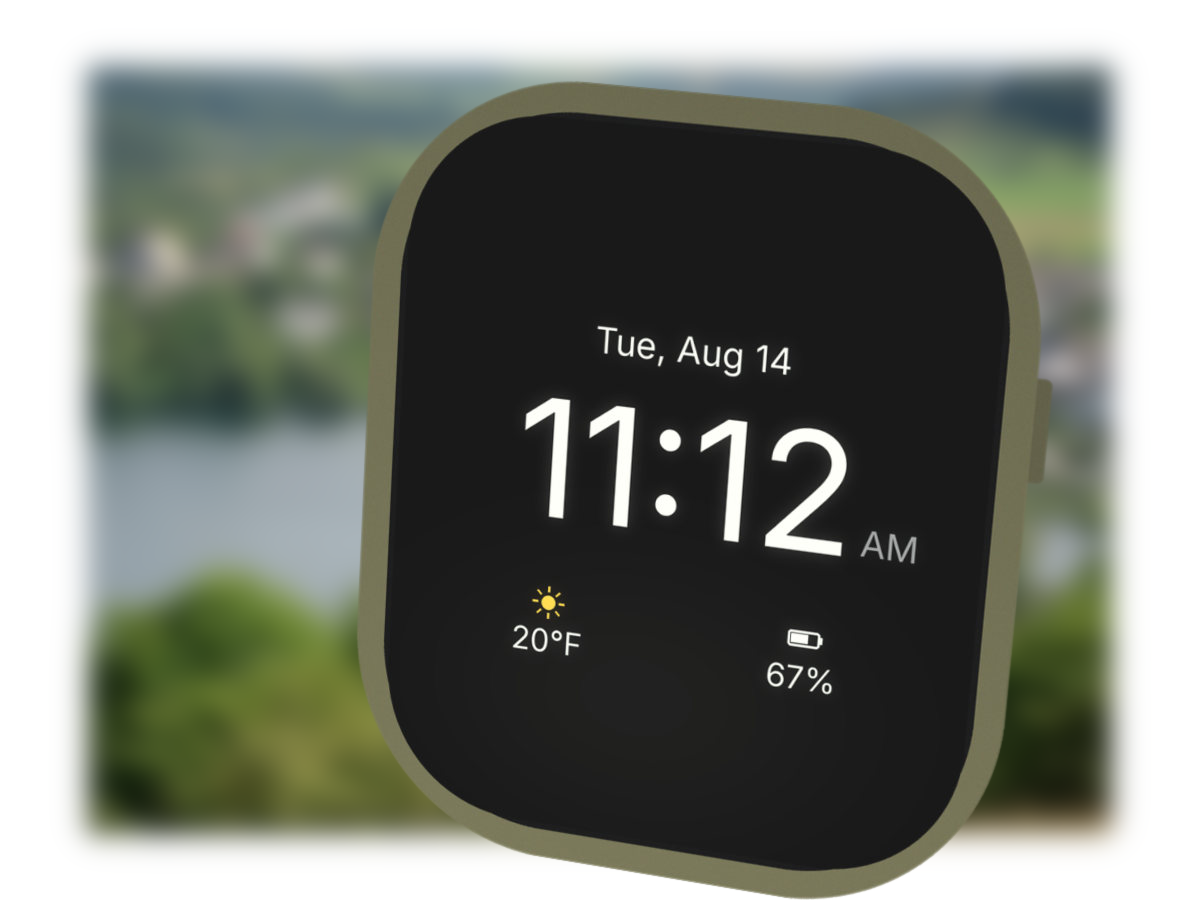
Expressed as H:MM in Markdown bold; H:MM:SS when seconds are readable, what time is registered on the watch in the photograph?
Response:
**11:12**
